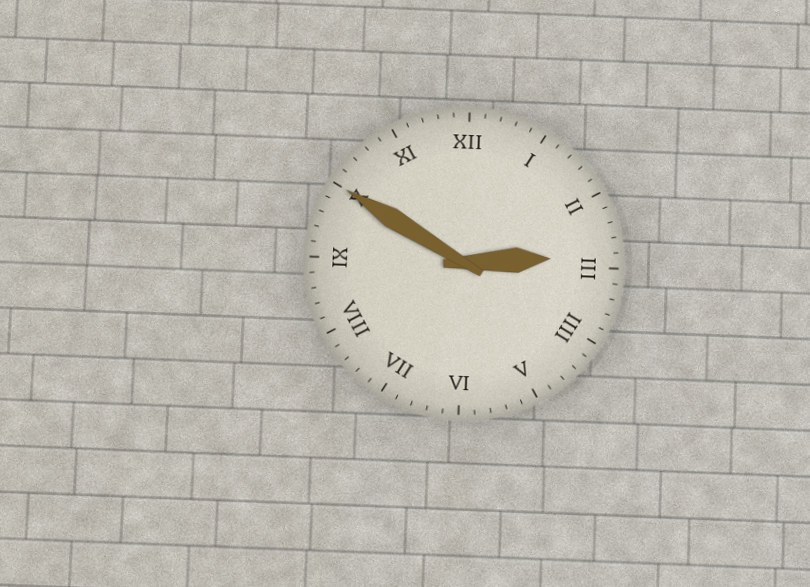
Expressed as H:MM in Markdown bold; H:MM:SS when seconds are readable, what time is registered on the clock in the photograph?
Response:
**2:50**
